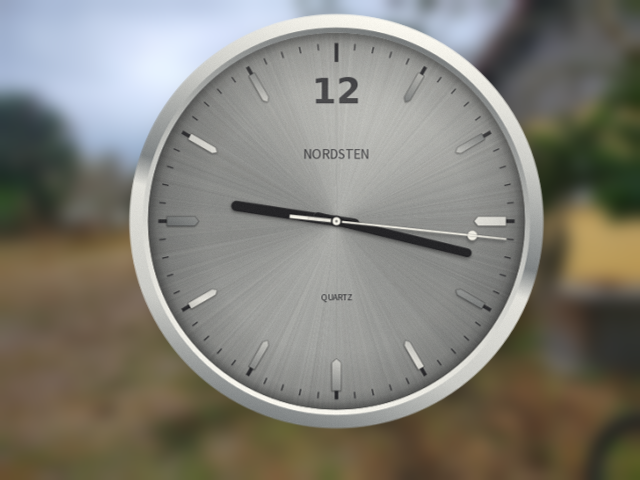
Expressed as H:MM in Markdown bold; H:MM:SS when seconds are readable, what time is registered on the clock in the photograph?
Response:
**9:17:16**
